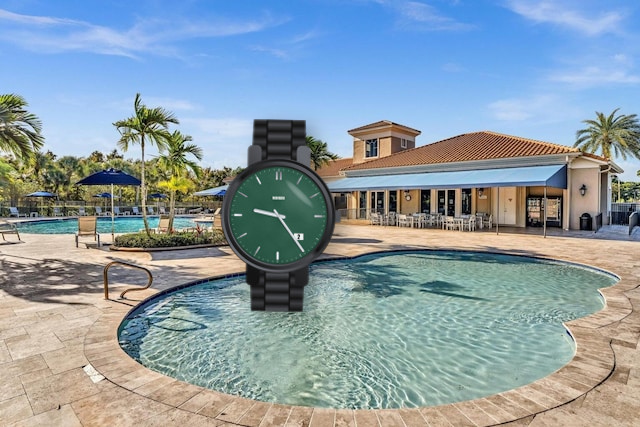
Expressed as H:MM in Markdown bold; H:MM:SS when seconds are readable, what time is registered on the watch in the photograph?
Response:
**9:24**
